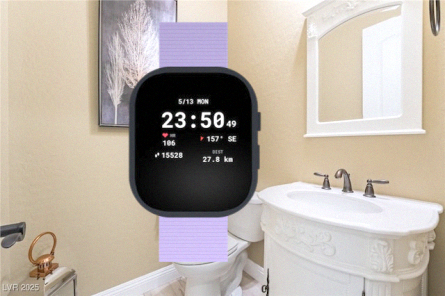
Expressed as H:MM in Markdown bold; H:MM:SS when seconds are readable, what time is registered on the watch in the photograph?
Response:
**23:50:49**
